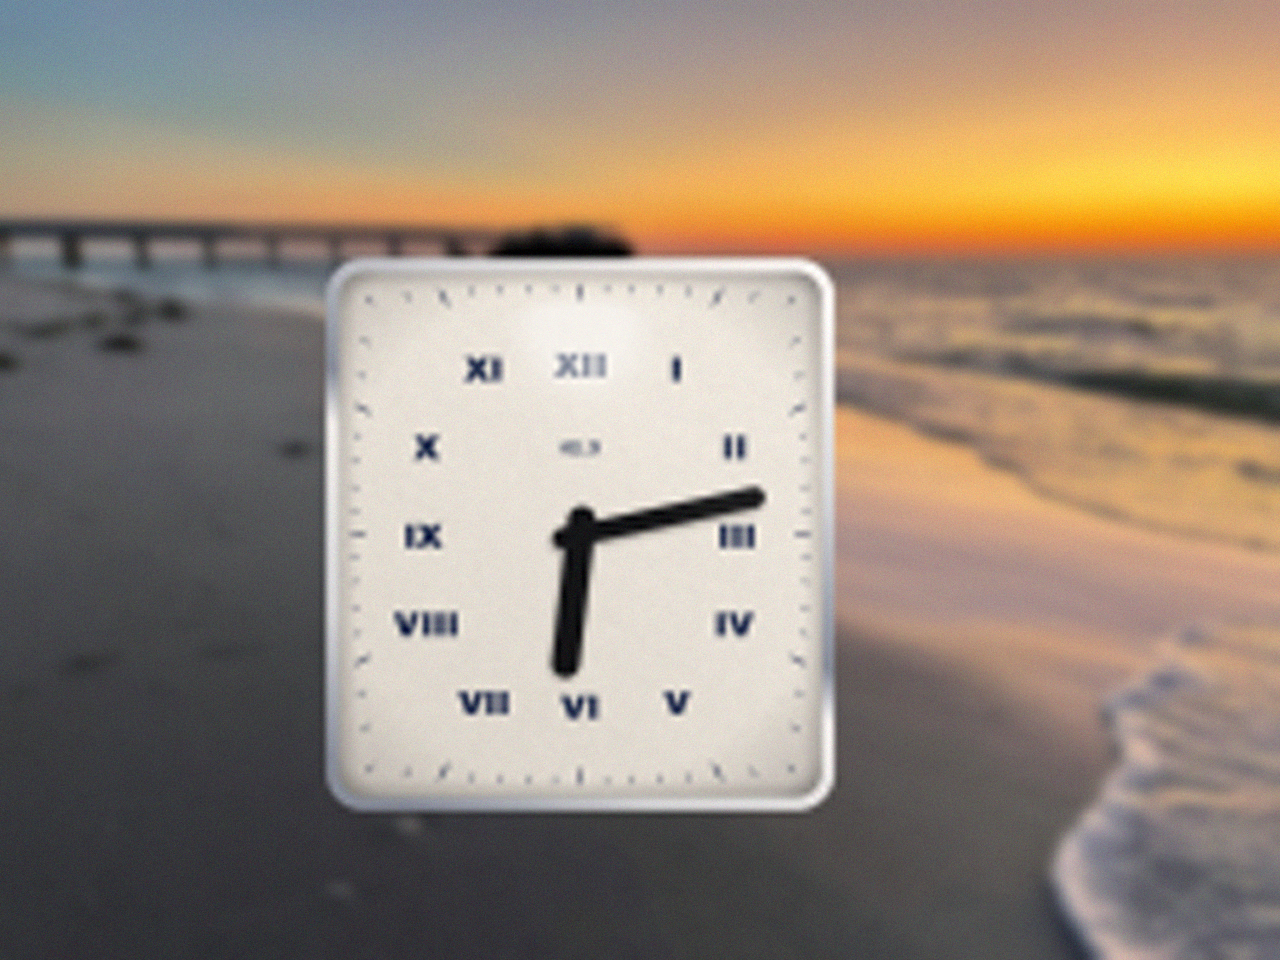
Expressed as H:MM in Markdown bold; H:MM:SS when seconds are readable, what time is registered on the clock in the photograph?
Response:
**6:13**
